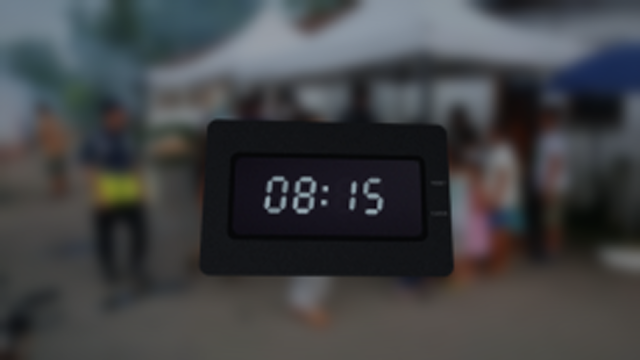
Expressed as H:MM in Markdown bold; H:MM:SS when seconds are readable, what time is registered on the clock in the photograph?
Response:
**8:15**
